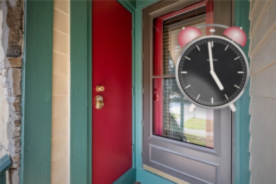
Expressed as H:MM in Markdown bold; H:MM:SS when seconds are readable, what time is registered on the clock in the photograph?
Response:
**4:59**
